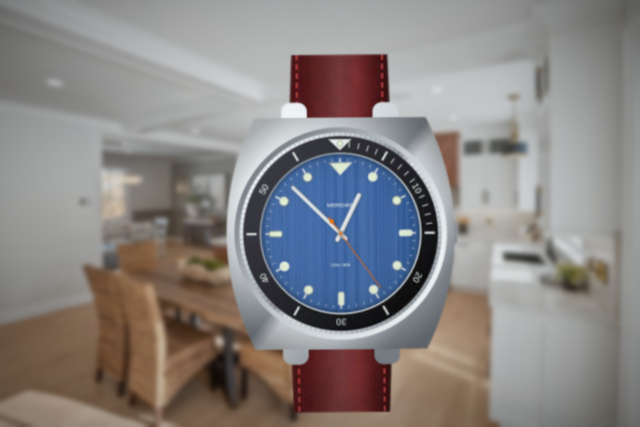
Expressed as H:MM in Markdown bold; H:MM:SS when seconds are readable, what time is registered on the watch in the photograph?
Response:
**12:52:24**
